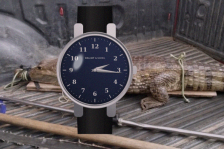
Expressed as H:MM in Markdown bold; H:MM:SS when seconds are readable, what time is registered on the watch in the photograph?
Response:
**2:16**
